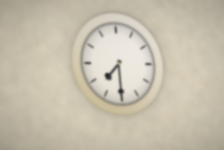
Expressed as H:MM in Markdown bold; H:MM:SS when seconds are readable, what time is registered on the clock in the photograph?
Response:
**7:30**
